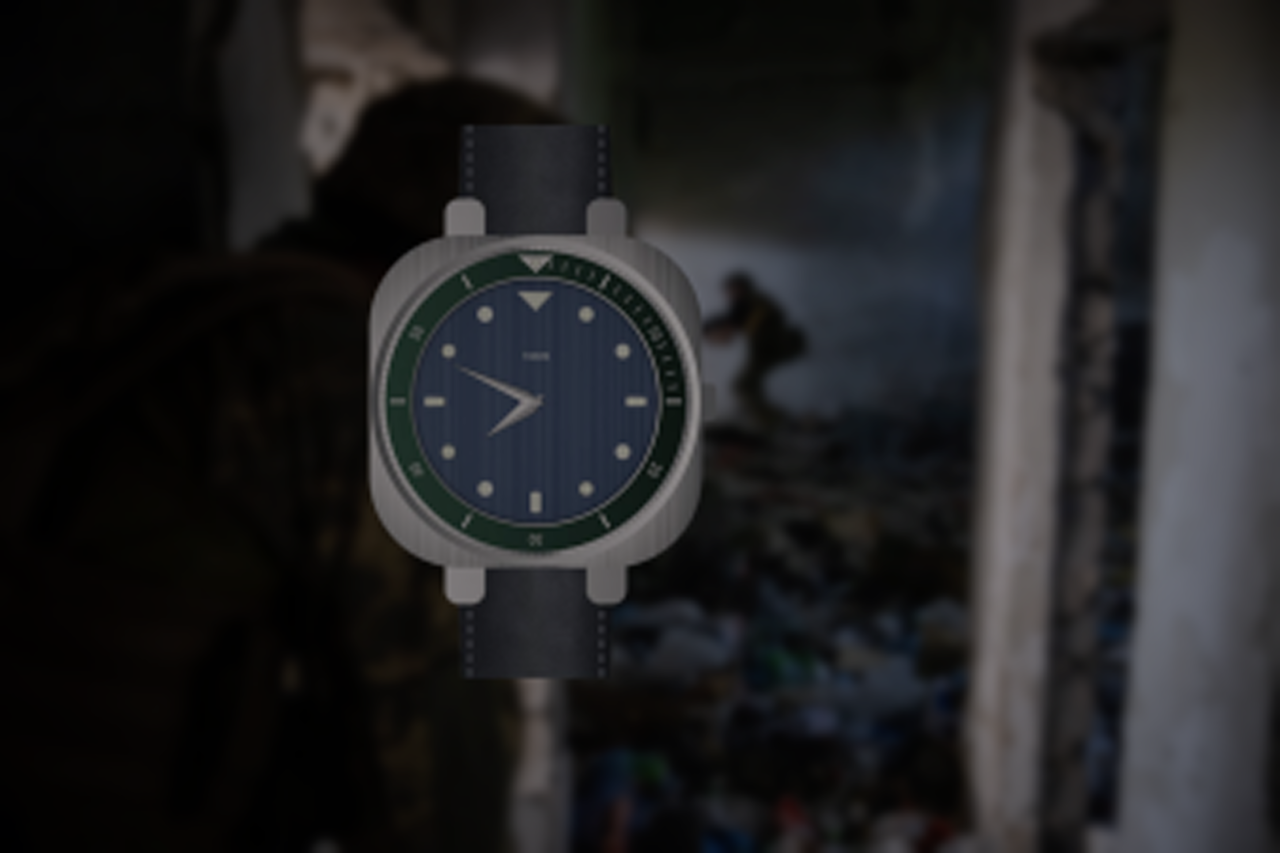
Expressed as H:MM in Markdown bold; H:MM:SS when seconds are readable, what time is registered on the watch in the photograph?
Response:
**7:49**
